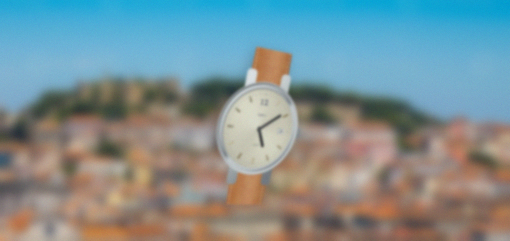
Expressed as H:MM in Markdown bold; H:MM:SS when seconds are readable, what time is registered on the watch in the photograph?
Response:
**5:09**
